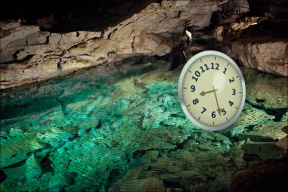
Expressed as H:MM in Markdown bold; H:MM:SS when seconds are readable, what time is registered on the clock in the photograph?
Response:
**8:27**
